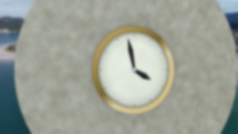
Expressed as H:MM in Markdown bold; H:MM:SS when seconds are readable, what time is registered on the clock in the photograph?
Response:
**3:58**
